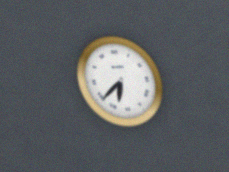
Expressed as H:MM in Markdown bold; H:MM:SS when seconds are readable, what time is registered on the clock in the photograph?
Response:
**6:39**
